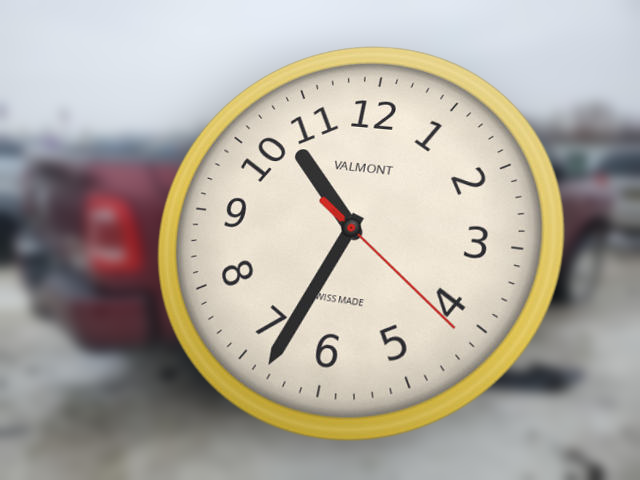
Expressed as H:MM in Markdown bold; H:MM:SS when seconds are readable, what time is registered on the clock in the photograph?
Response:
**10:33:21**
